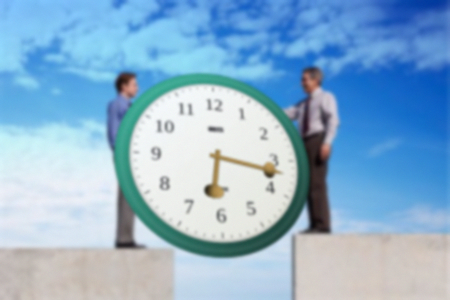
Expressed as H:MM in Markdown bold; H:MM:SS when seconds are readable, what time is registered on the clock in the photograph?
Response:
**6:17**
